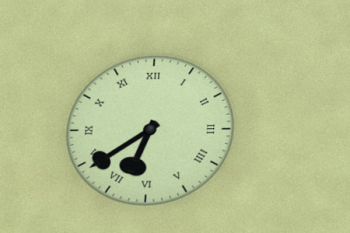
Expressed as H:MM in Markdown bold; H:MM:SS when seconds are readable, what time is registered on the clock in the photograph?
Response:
**6:39**
